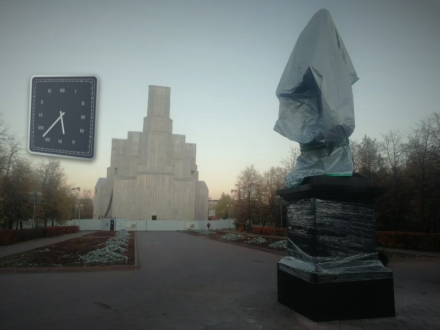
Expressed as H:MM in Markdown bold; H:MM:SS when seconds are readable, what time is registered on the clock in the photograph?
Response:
**5:37**
